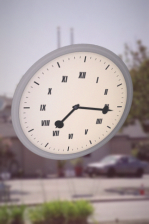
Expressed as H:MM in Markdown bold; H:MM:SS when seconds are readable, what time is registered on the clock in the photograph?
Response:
**7:16**
